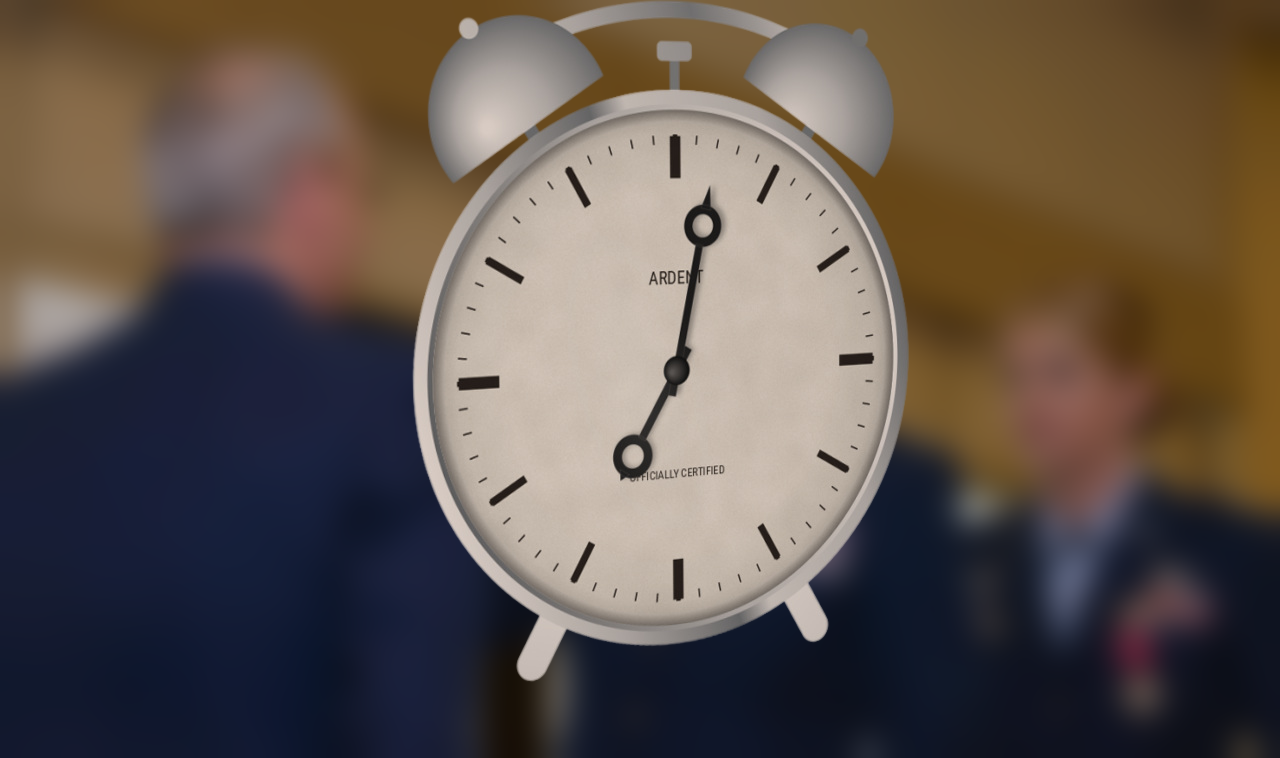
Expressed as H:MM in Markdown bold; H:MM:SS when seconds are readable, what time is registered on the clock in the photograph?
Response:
**7:02**
